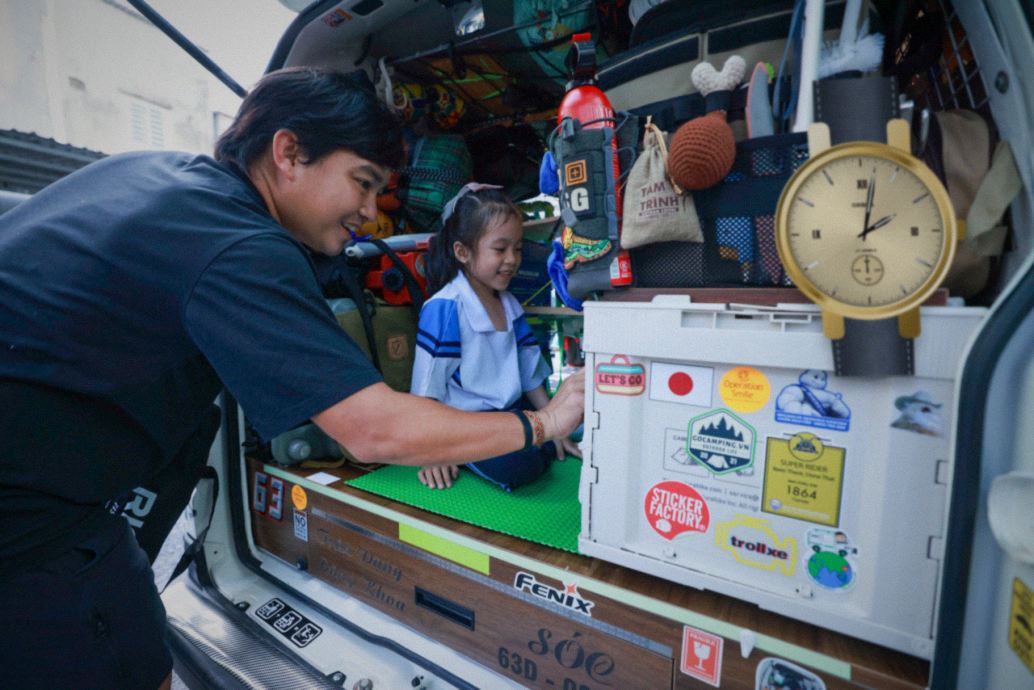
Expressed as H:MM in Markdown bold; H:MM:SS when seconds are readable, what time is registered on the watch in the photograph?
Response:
**2:02**
